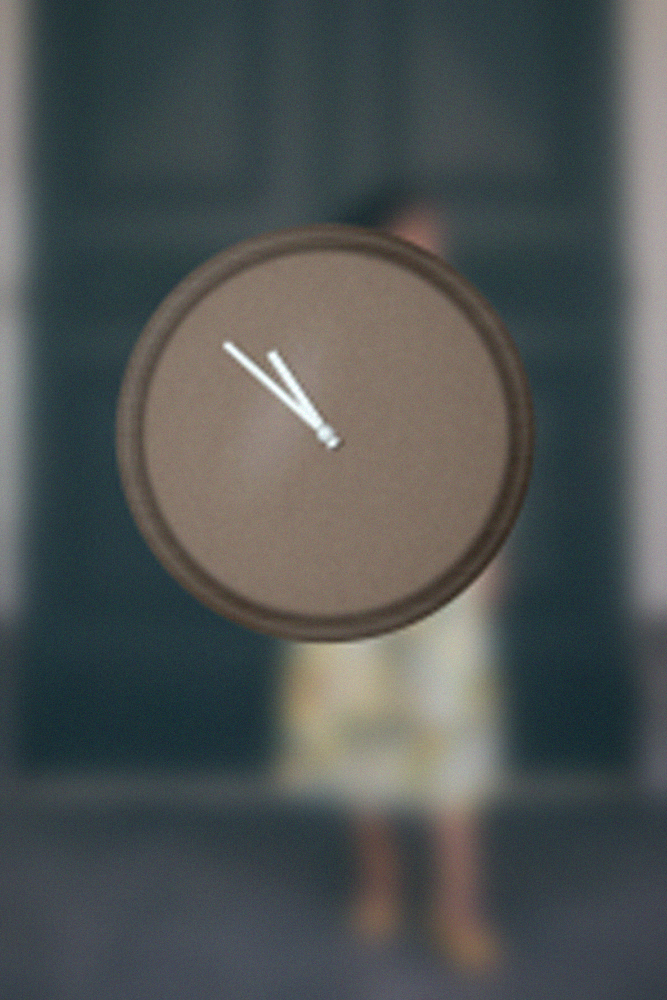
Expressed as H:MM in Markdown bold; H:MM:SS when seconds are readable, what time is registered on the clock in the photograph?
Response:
**10:52**
